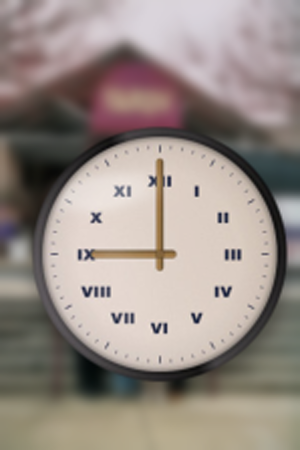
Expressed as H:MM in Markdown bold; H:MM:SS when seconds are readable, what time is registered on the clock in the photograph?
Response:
**9:00**
